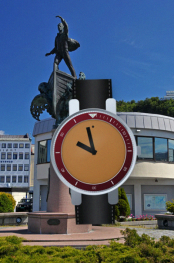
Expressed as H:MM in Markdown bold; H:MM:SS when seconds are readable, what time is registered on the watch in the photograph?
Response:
**9:58**
